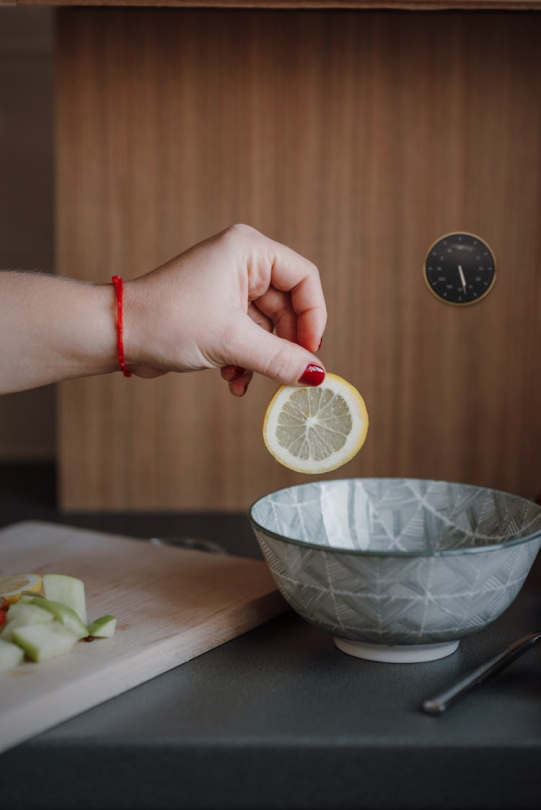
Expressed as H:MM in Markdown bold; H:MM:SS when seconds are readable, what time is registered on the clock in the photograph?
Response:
**5:28**
